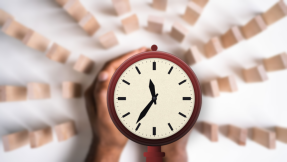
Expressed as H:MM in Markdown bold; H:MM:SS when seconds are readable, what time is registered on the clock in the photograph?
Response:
**11:36**
